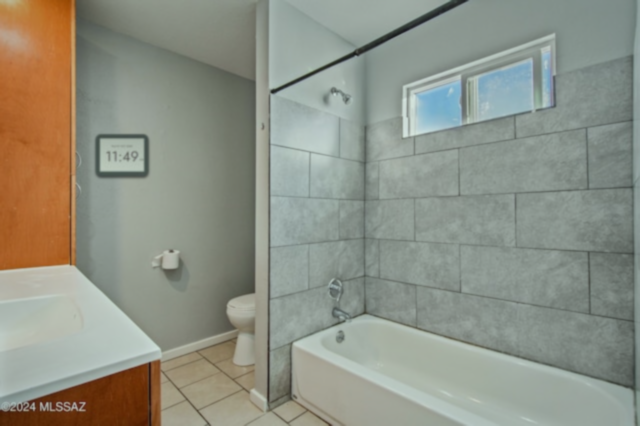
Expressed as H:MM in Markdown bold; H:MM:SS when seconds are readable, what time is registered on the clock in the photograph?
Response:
**11:49**
